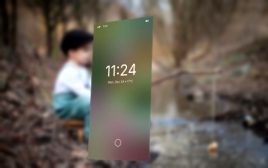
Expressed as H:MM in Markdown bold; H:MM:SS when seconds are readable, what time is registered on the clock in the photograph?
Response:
**11:24**
